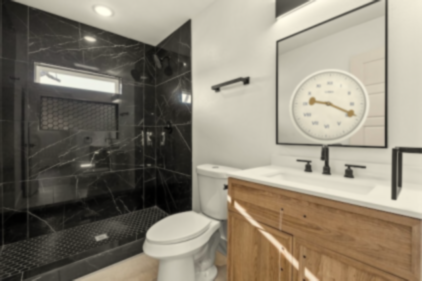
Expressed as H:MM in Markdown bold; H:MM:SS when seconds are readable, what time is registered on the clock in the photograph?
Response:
**9:19**
